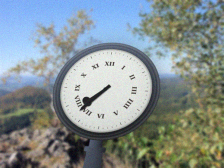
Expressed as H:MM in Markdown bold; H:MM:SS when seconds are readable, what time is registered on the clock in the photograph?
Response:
**7:37**
